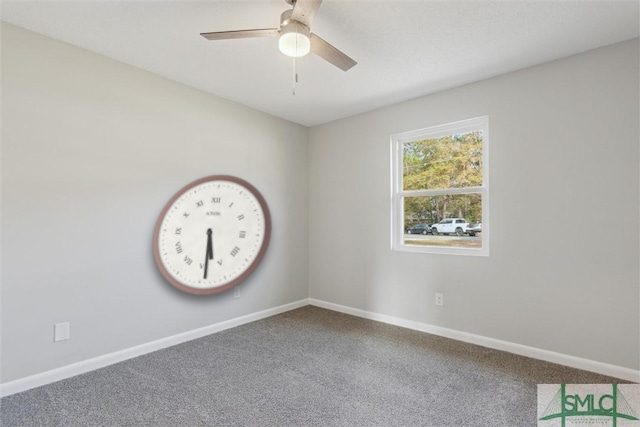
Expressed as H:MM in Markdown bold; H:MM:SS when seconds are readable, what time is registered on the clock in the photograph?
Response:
**5:29**
